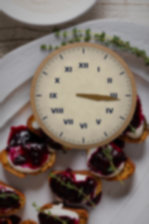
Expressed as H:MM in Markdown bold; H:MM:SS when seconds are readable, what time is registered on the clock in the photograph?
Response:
**3:16**
